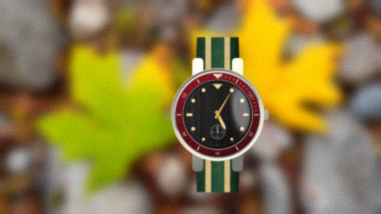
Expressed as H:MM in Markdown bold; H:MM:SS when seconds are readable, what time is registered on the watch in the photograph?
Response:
**5:05**
